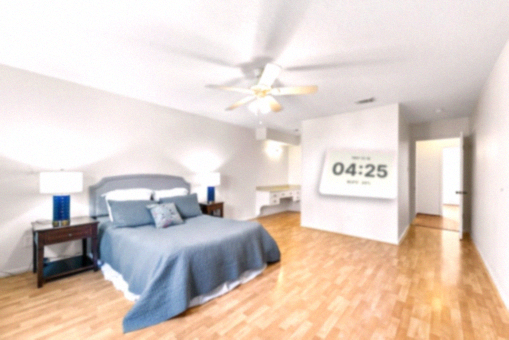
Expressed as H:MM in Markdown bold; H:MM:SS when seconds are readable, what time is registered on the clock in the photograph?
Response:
**4:25**
